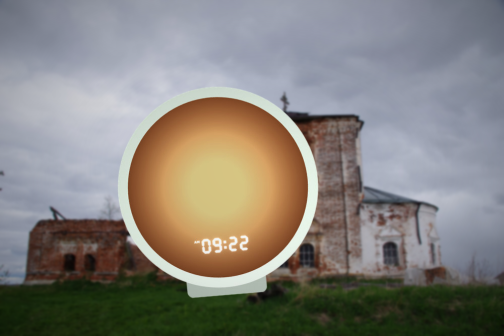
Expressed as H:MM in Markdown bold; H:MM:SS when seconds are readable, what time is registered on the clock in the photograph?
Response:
**9:22**
